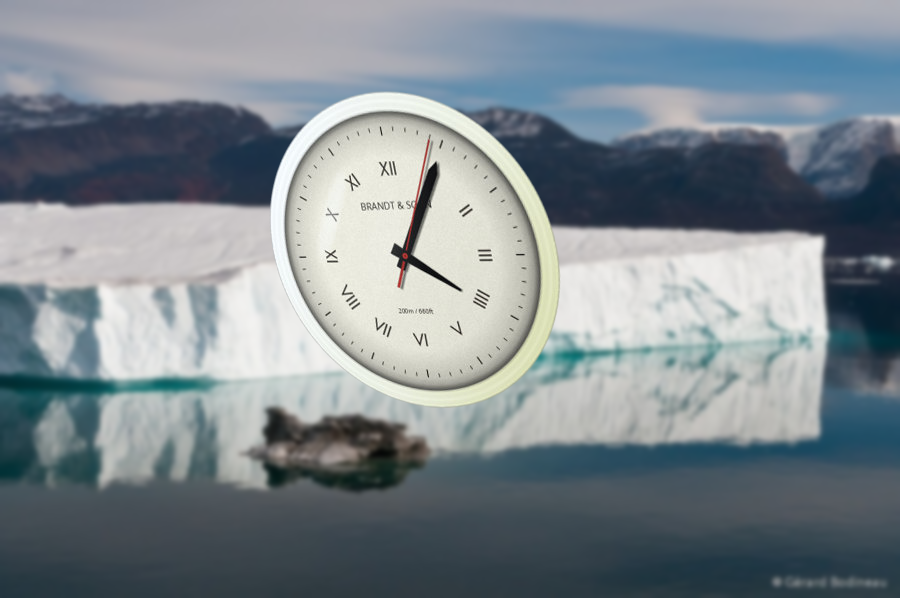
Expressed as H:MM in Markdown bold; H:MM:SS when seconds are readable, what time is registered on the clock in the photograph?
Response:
**4:05:04**
